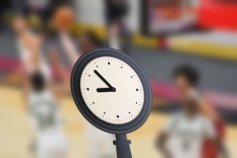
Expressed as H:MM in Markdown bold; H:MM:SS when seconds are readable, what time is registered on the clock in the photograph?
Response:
**8:53**
